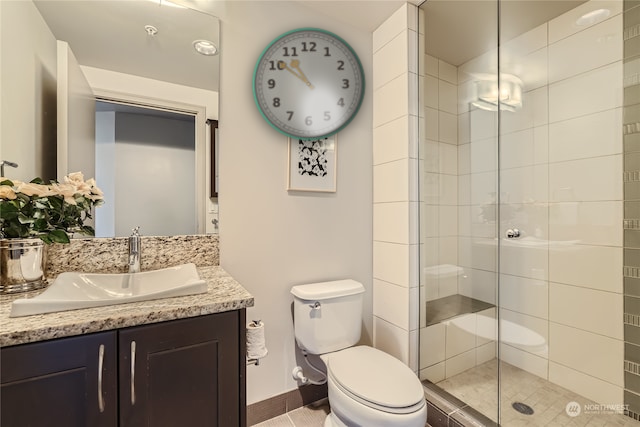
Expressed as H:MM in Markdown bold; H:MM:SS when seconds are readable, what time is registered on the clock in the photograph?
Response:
**10:51**
